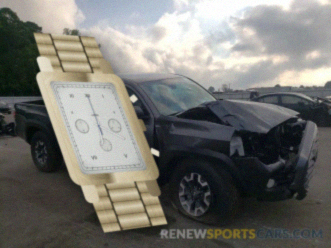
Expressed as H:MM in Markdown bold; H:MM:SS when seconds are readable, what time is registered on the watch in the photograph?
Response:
**6:20**
